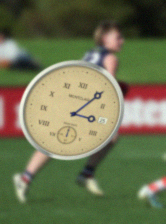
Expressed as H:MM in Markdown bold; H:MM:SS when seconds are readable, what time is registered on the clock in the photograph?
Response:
**3:06**
